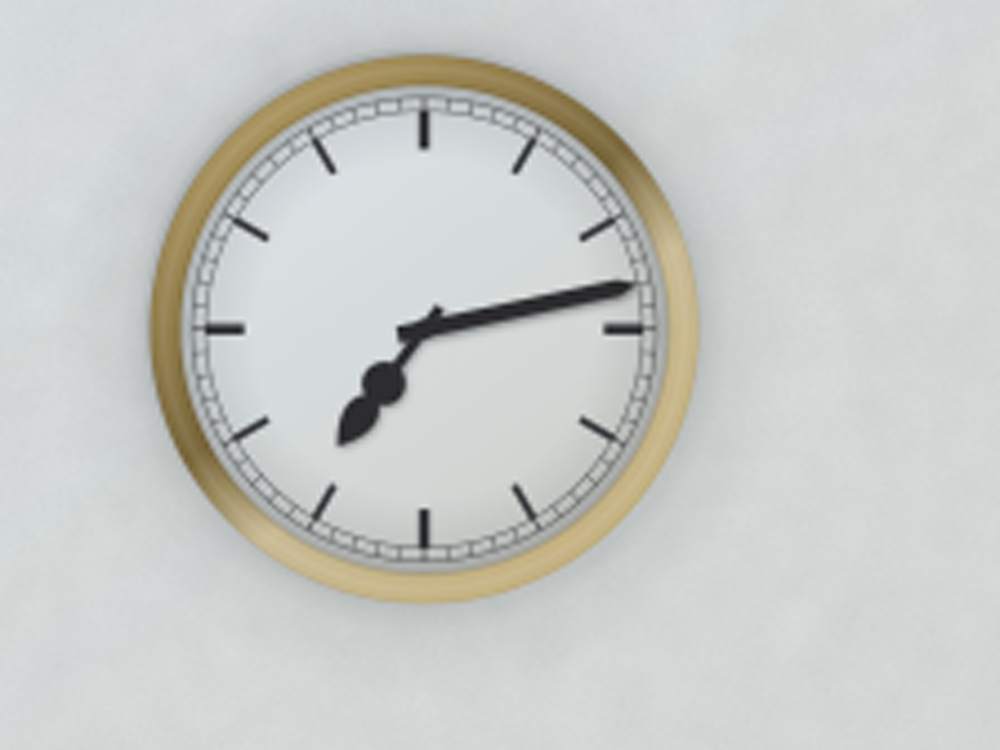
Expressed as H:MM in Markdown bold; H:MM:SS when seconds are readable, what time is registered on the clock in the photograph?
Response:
**7:13**
